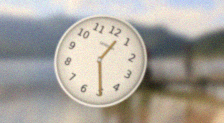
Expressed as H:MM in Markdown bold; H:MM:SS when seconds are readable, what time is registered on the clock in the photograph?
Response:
**12:25**
